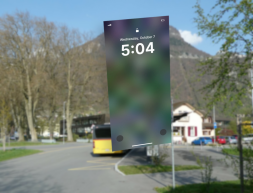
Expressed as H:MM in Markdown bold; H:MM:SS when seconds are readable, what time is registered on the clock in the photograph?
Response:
**5:04**
